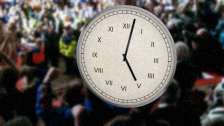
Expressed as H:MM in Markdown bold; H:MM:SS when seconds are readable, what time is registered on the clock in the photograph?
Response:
**5:02**
